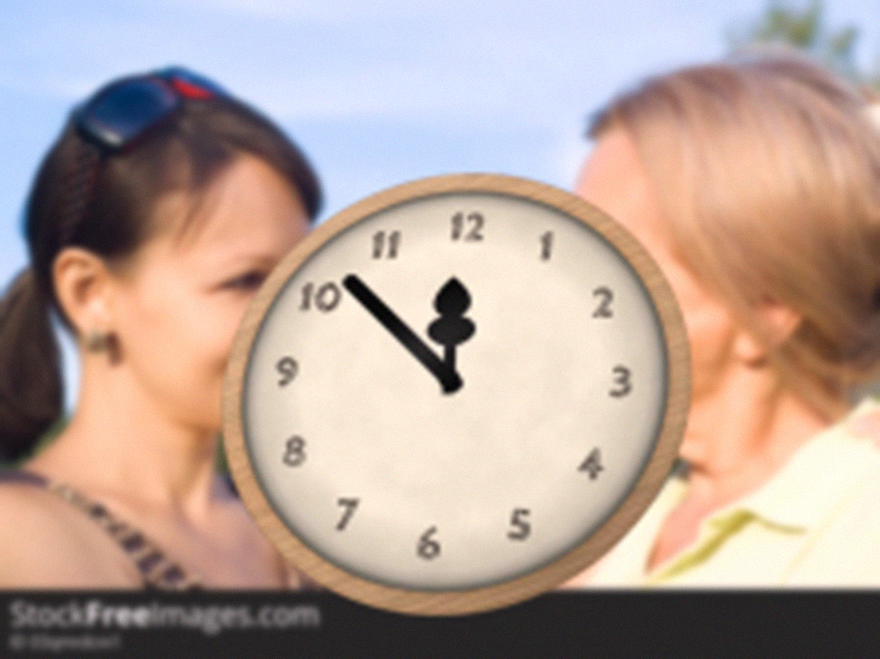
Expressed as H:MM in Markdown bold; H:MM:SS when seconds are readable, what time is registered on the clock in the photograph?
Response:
**11:52**
